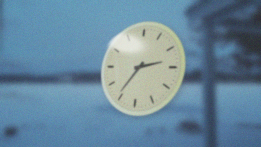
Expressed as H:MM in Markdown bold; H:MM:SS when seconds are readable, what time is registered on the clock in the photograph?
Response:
**2:36**
